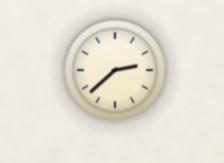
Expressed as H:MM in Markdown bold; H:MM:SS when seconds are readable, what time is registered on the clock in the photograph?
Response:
**2:38**
